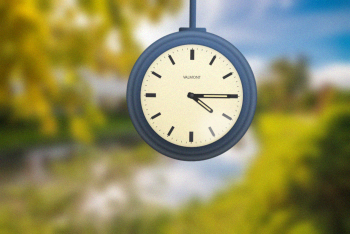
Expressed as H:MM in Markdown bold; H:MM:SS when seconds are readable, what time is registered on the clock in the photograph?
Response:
**4:15**
